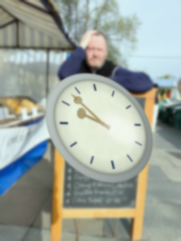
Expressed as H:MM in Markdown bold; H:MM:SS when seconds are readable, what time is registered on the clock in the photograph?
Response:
**9:53**
